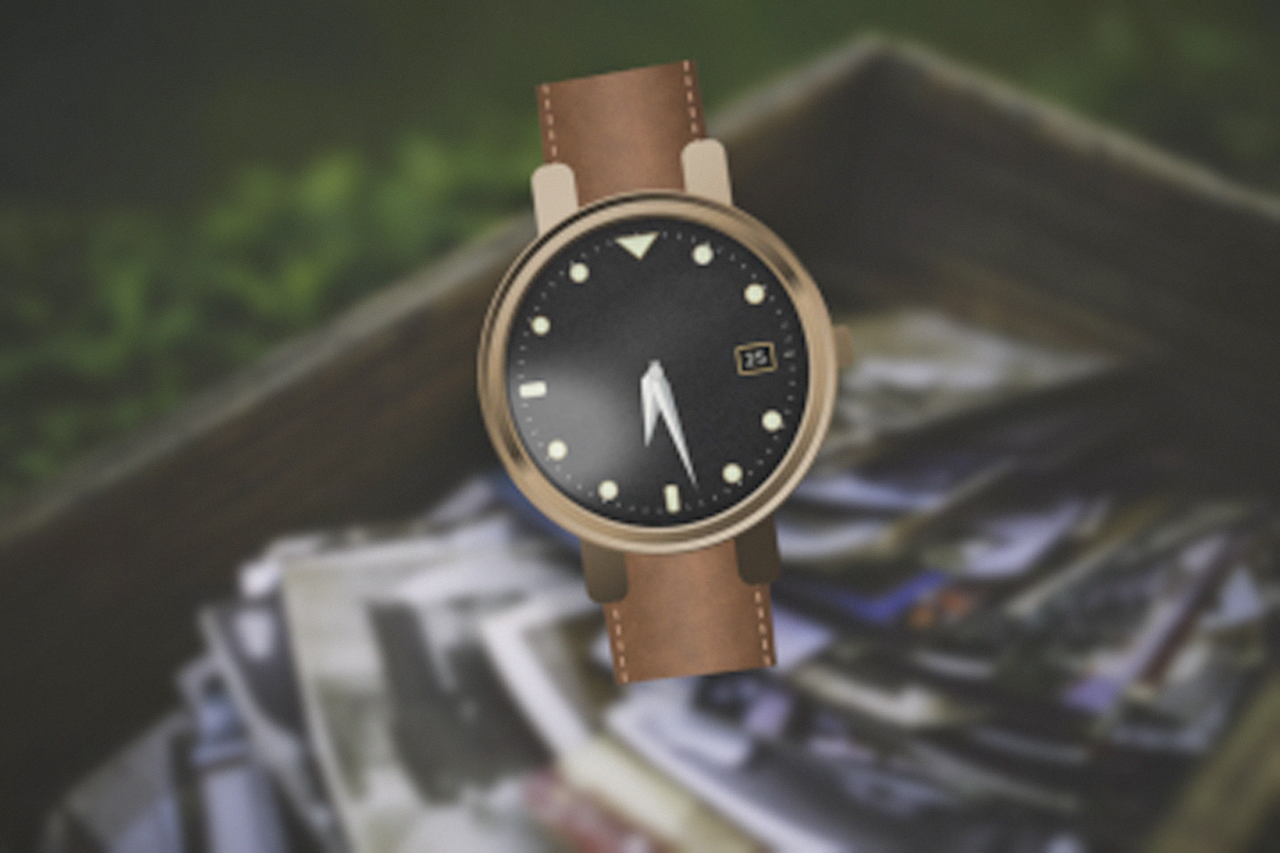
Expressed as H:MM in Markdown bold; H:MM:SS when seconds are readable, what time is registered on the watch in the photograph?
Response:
**6:28**
